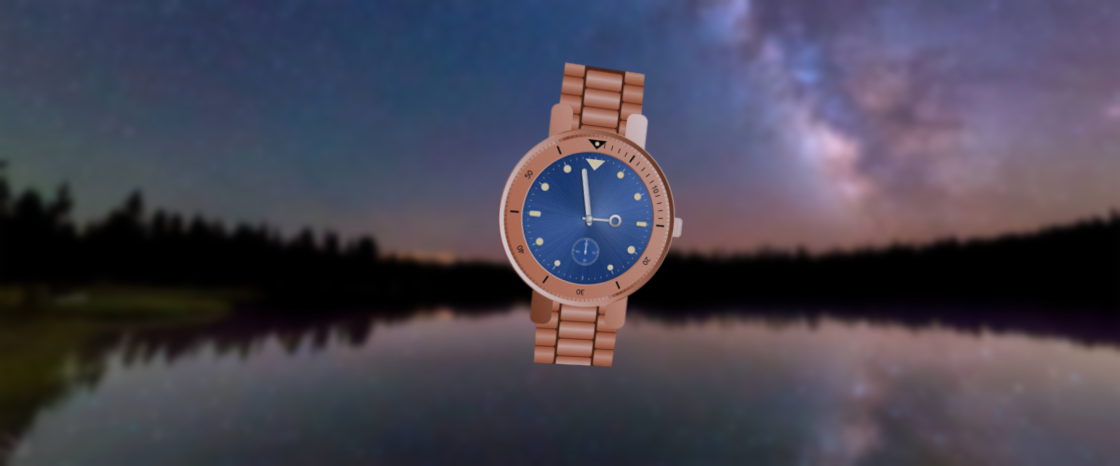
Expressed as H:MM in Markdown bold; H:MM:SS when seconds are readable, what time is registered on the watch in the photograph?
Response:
**2:58**
